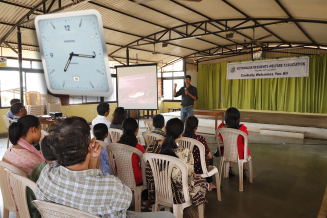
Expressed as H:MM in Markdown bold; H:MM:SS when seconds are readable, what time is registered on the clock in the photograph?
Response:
**7:16**
